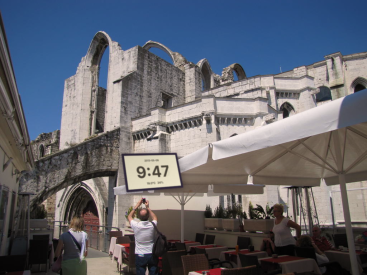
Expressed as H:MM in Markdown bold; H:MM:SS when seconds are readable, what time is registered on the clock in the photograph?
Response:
**9:47**
